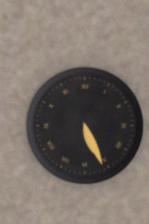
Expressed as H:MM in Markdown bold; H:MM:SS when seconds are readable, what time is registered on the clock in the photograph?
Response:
**5:26**
